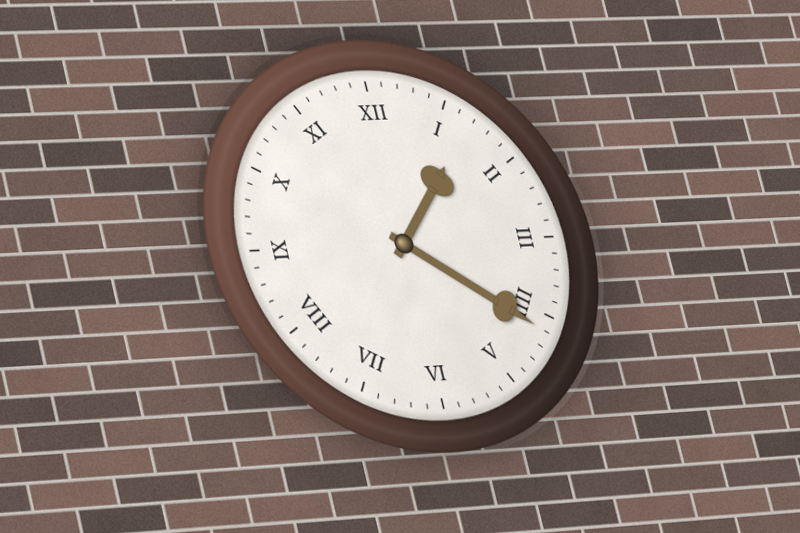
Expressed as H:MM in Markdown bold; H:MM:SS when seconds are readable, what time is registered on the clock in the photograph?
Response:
**1:21**
